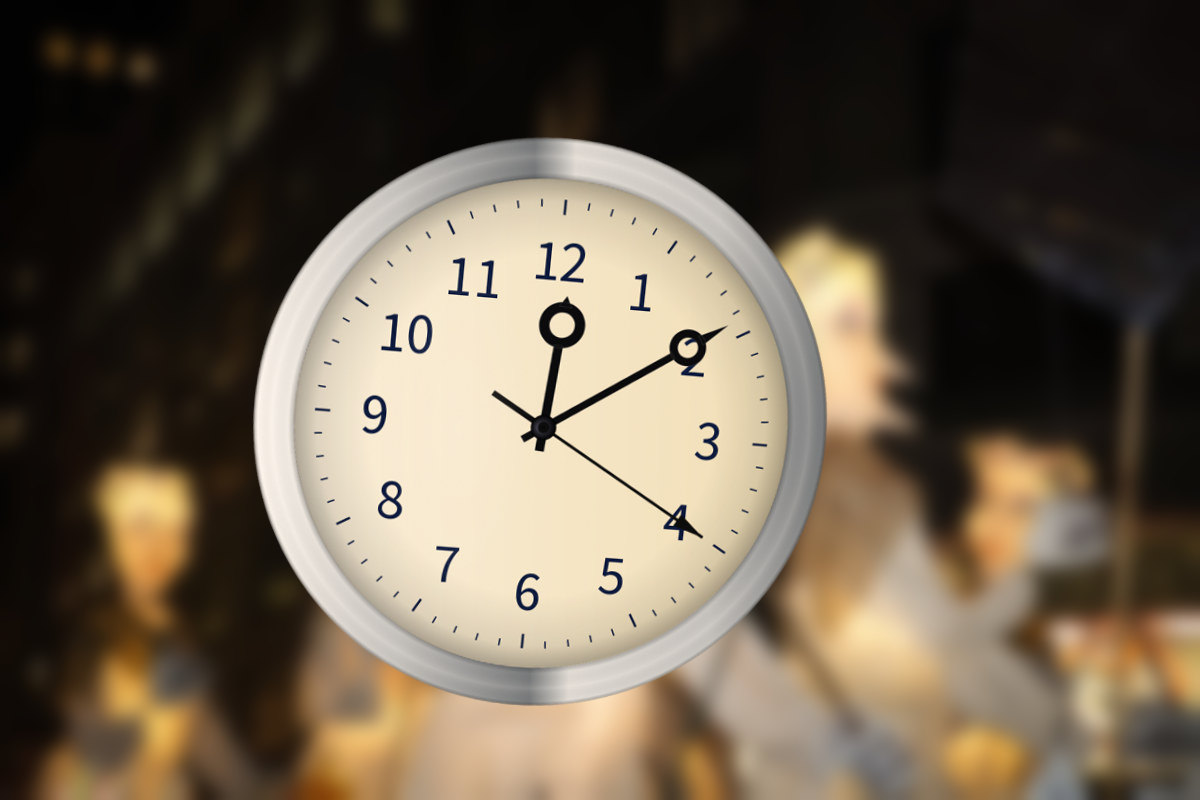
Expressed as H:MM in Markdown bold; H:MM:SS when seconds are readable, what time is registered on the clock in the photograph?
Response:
**12:09:20**
